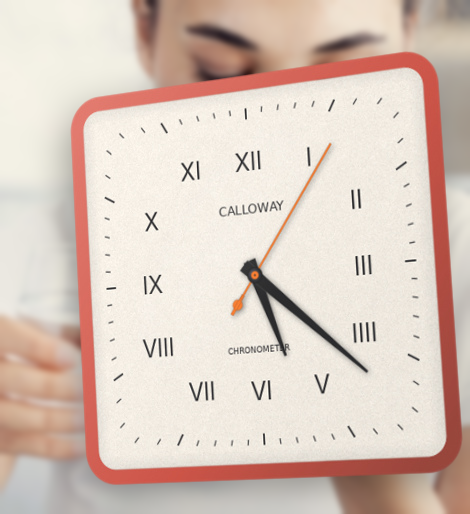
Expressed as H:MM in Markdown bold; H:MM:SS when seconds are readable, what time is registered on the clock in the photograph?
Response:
**5:22:06**
